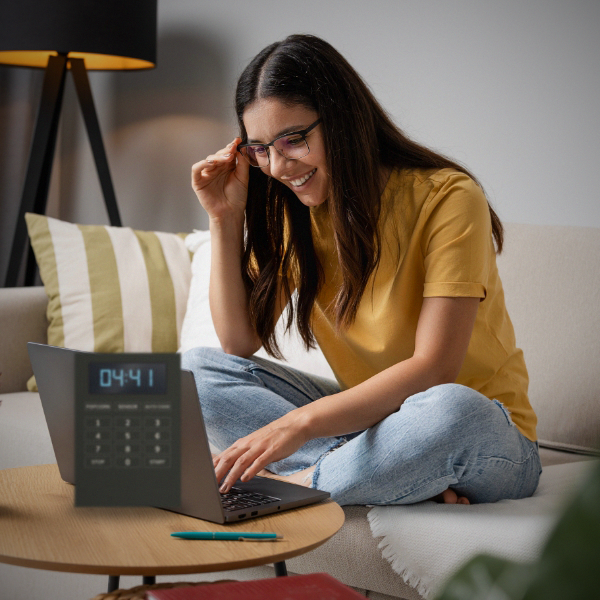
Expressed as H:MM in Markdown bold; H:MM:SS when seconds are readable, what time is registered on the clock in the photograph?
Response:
**4:41**
